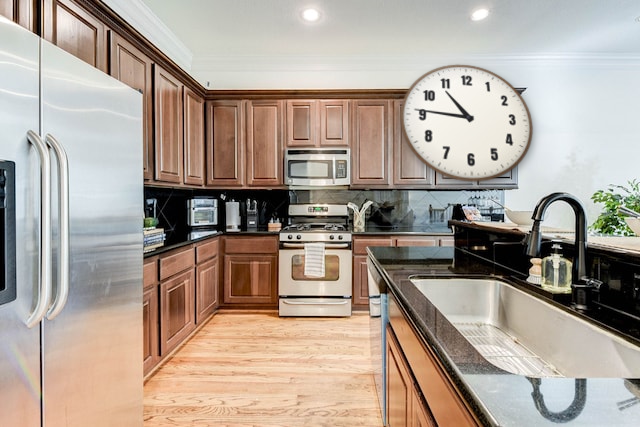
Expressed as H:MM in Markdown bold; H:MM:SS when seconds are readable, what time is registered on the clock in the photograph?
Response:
**10:46**
